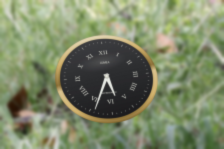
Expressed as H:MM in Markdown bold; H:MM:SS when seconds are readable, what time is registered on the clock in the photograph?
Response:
**5:34**
